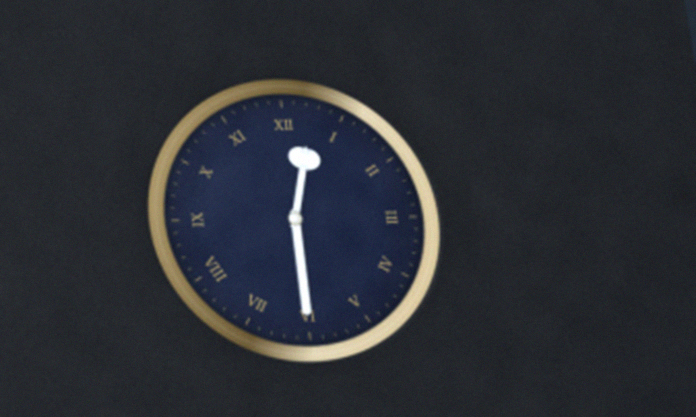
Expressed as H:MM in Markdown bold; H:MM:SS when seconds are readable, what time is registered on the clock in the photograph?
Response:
**12:30**
